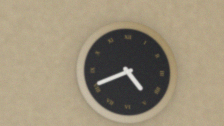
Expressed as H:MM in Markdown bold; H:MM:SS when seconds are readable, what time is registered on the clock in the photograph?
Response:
**4:41**
